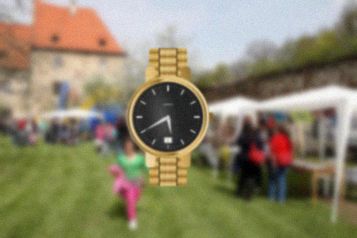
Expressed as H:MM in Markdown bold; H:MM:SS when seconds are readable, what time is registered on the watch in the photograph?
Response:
**5:40**
